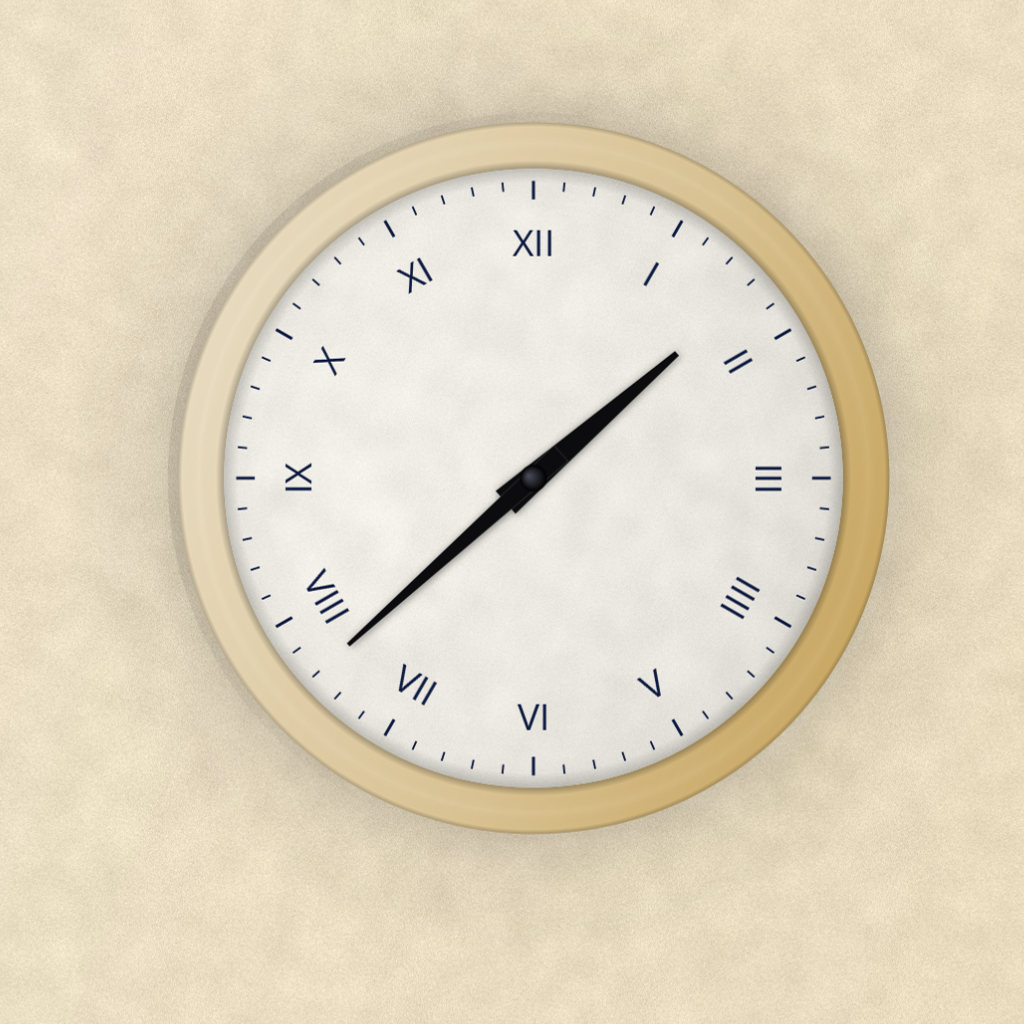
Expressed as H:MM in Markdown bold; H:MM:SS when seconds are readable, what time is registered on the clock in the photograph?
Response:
**1:38**
